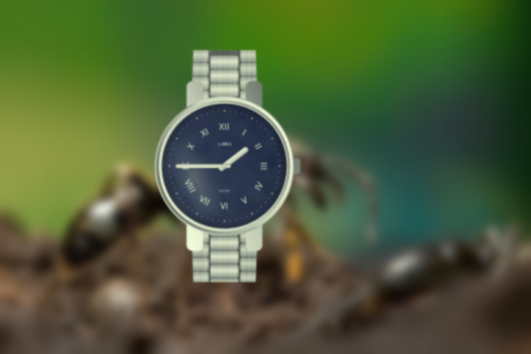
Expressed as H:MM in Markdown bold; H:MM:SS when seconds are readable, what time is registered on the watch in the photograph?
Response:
**1:45**
